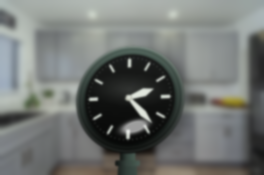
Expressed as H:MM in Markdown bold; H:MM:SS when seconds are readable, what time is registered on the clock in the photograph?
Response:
**2:23**
